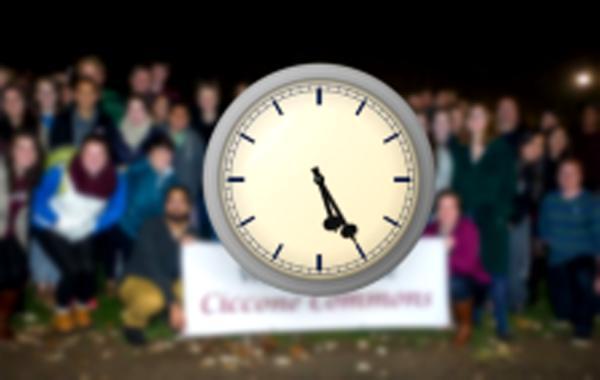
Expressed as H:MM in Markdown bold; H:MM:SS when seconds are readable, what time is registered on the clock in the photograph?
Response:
**5:25**
